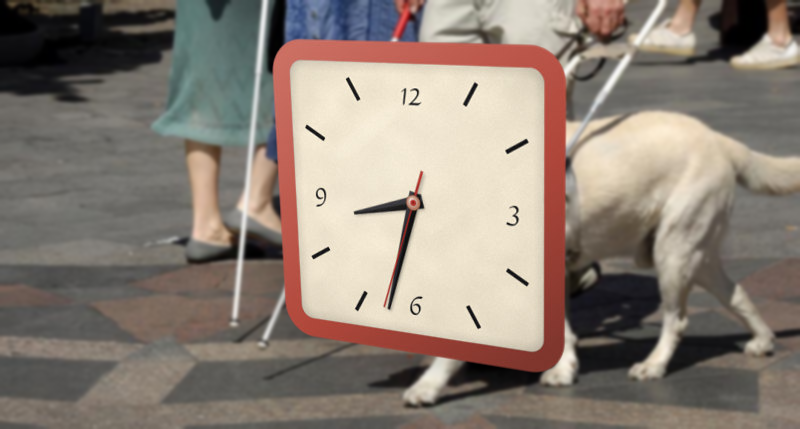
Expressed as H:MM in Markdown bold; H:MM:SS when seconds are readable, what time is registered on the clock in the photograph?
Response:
**8:32:33**
